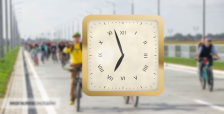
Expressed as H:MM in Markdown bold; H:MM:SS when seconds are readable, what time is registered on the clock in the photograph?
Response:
**6:57**
